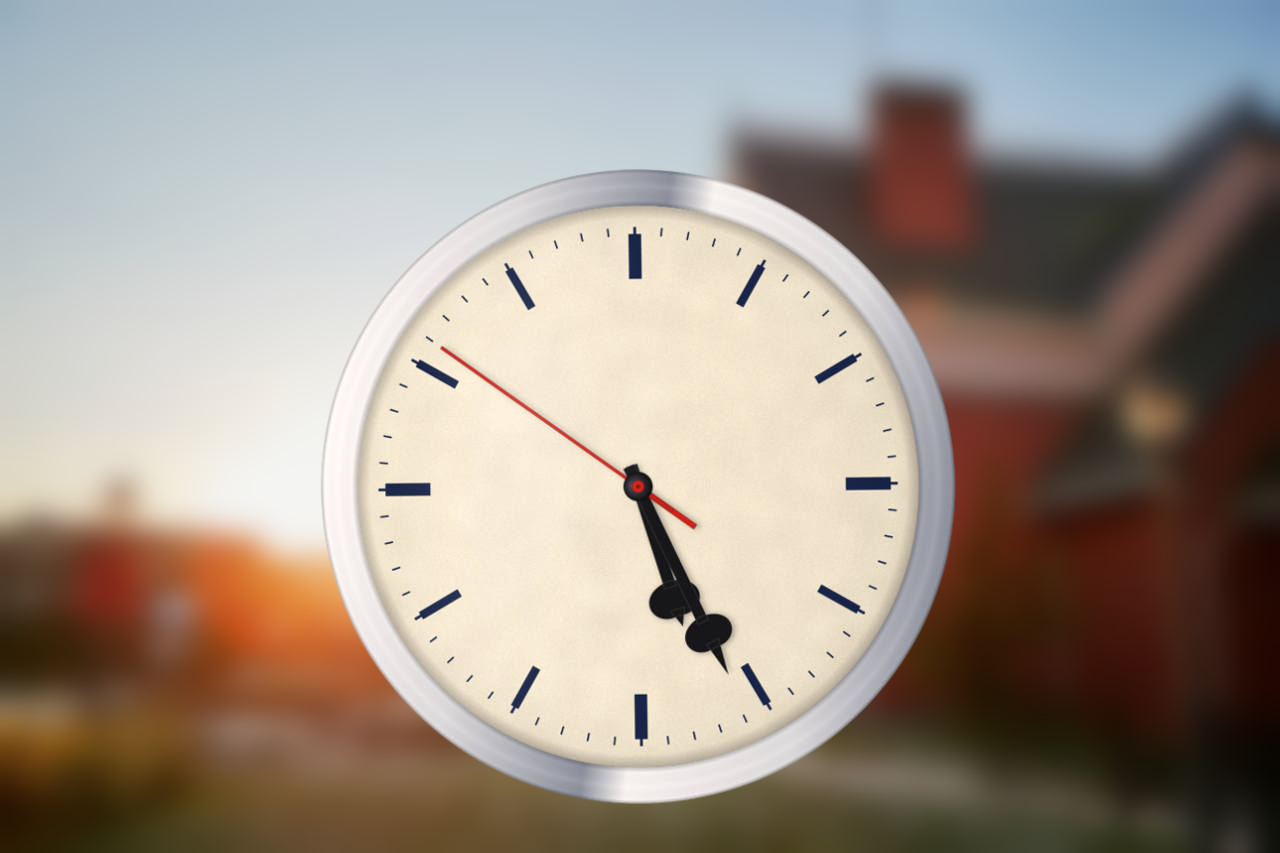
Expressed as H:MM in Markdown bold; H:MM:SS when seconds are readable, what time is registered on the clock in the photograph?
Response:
**5:25:51**
